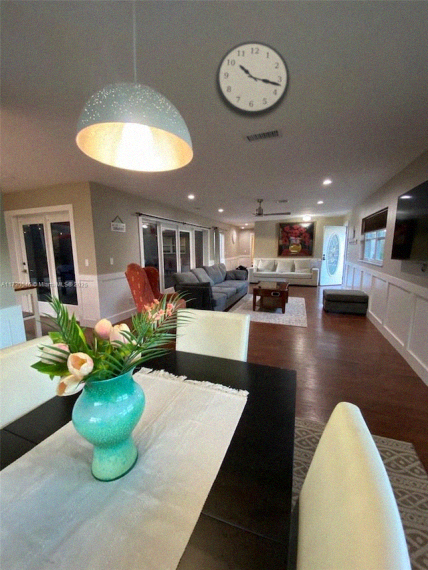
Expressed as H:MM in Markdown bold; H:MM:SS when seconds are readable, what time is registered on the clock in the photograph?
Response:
**10:17**
